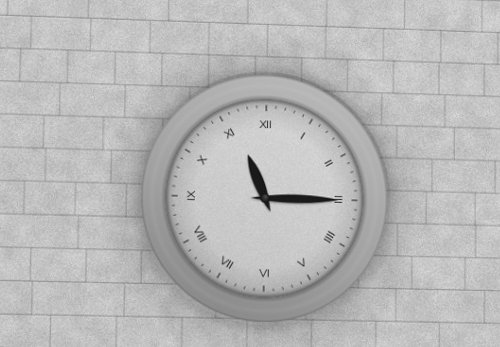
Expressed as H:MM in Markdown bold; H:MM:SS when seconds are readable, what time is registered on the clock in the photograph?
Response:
**11:15**
